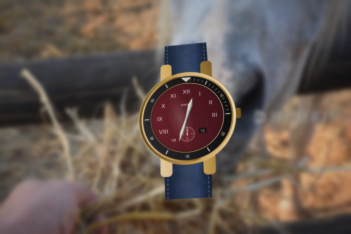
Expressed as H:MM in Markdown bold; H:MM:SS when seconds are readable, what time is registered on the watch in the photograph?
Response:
**12:33**
